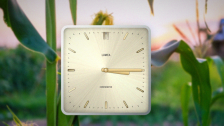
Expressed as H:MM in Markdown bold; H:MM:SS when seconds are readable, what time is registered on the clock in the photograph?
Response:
**3:15**
